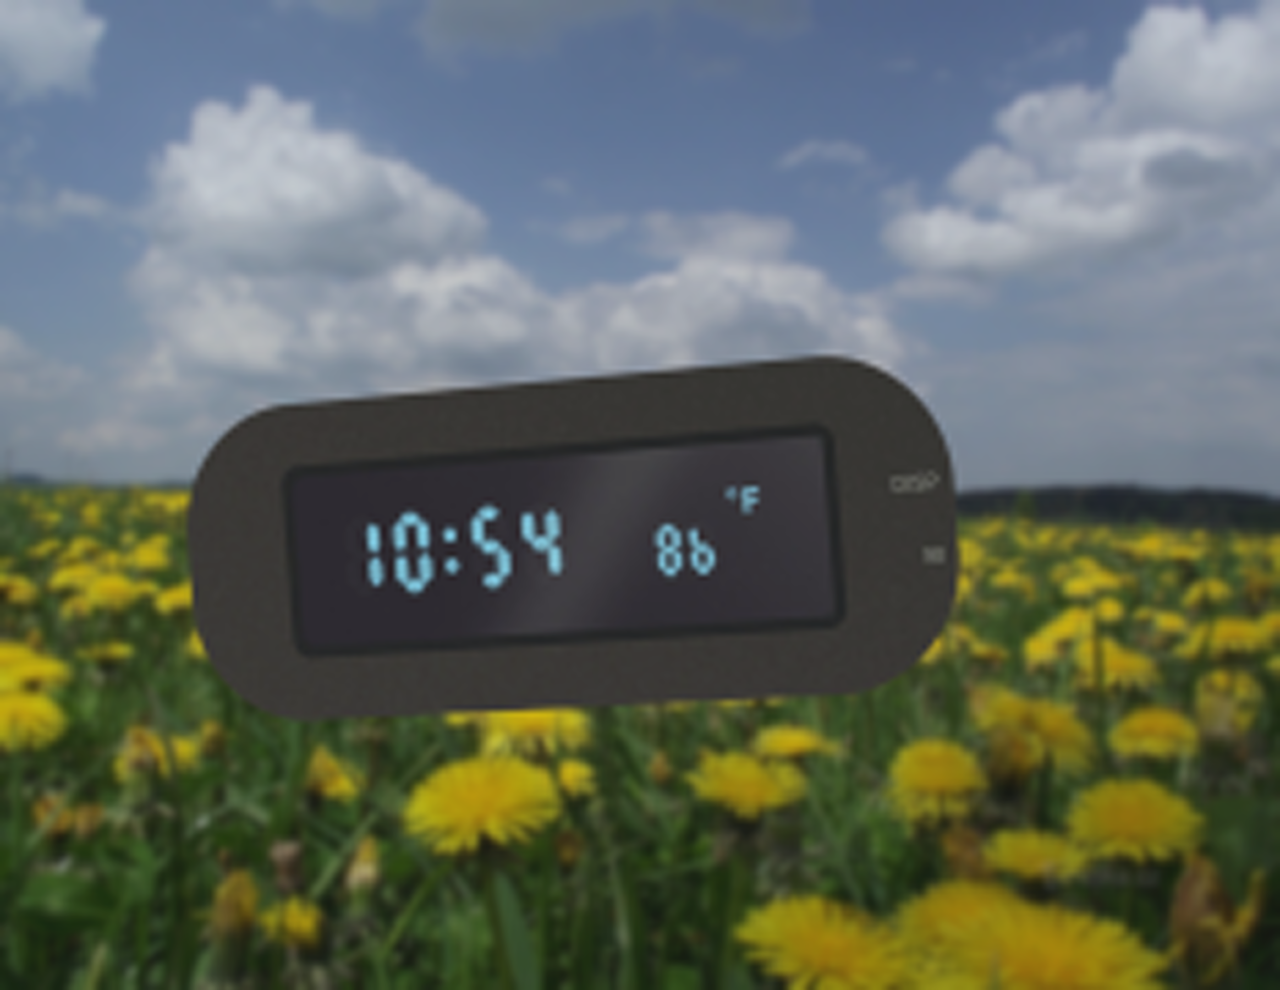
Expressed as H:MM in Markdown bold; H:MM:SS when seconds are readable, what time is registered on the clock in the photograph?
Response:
**10:54**
